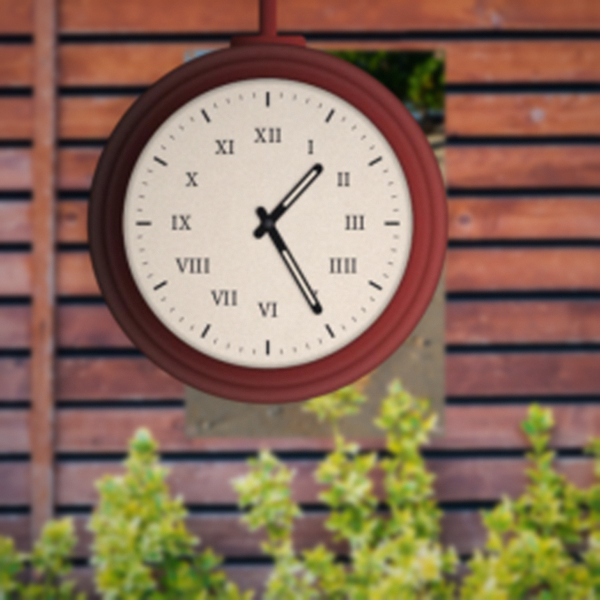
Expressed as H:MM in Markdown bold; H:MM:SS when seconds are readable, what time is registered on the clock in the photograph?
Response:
**1:25**
